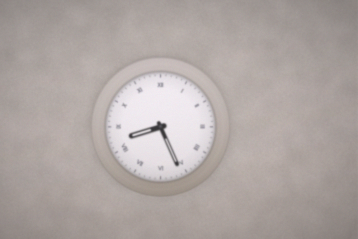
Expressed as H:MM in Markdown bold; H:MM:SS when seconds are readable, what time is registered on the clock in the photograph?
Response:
**8:26**
